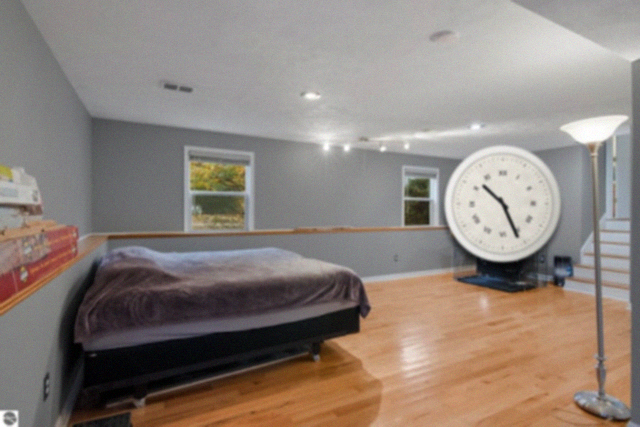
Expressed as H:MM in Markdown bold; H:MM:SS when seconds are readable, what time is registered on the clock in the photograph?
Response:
**10:26**
